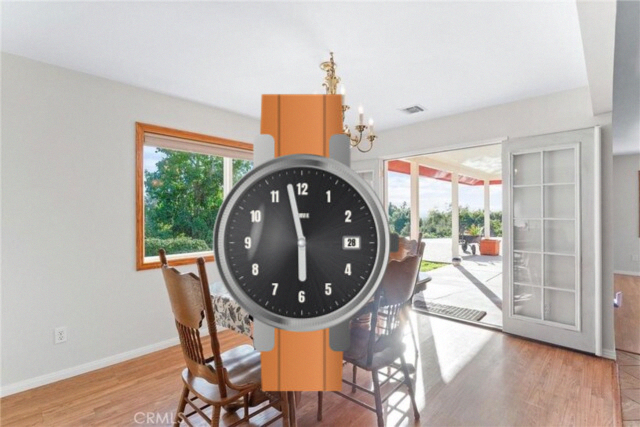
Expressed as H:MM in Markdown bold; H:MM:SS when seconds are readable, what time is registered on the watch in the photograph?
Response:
**5:58**
